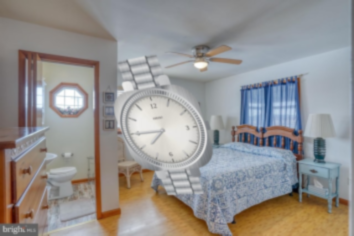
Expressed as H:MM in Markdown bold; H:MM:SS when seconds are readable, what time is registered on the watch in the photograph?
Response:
**7:45**
